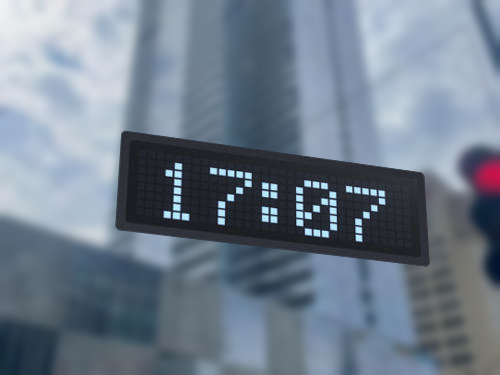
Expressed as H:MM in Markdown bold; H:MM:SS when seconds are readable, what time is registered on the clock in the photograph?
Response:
**17:07**
